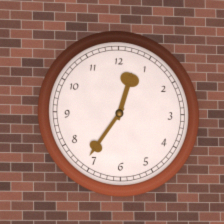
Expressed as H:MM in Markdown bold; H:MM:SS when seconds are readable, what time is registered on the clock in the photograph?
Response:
**12:36**
